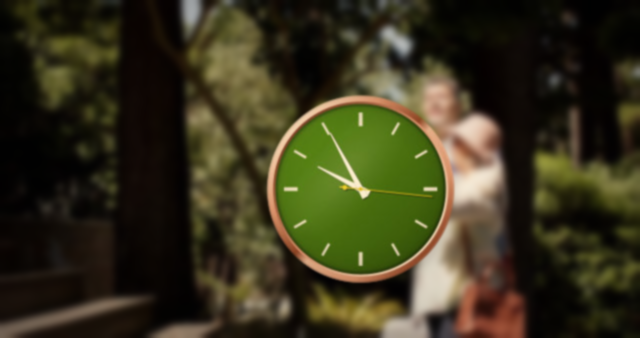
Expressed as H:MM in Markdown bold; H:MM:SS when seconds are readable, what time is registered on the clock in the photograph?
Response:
**9:55:16**
